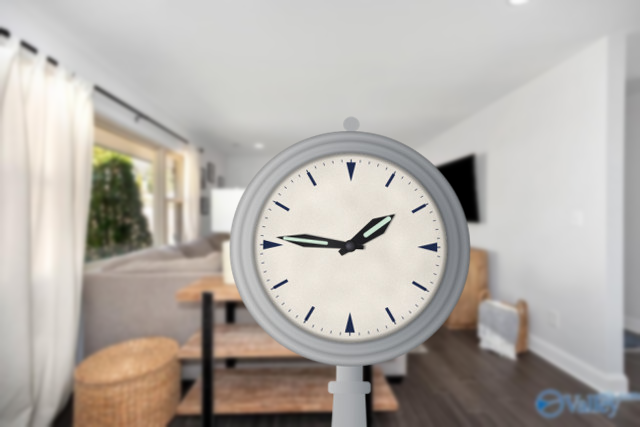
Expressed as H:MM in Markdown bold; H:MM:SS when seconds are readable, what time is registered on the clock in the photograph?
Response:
**1:46**
